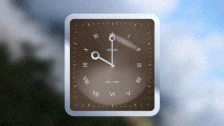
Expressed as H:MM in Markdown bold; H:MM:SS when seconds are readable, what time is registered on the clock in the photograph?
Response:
**10:00**
